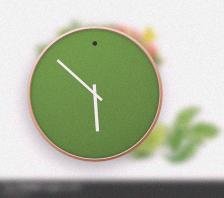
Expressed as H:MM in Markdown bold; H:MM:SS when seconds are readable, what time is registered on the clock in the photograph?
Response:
**5:52**
